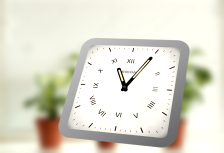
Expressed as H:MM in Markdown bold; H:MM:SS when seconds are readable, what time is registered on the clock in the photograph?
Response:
**11:05**
